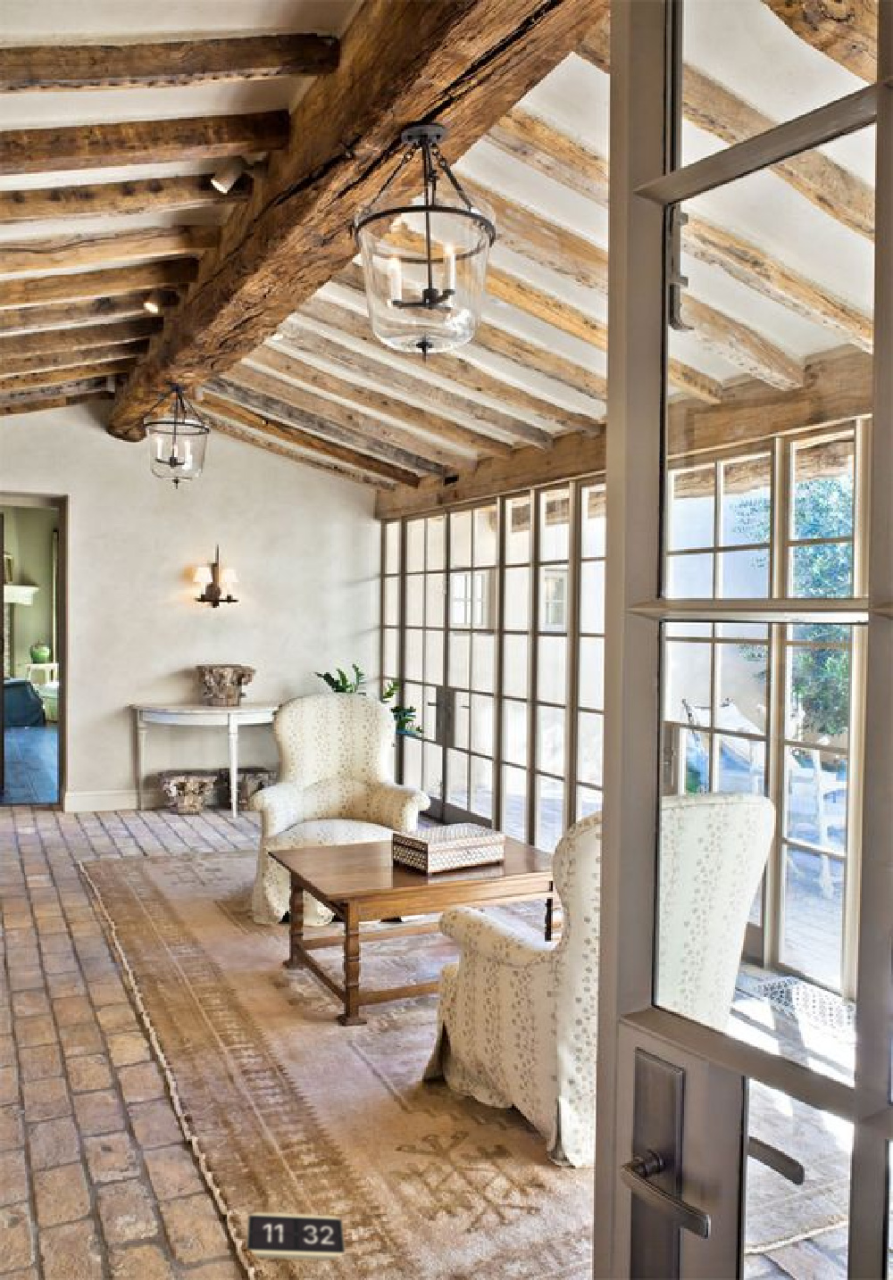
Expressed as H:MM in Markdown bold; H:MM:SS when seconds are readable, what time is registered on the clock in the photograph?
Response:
**11:32**
